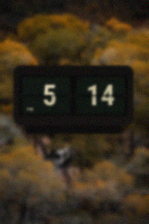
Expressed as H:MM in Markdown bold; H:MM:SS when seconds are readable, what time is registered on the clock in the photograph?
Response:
**5:14**
